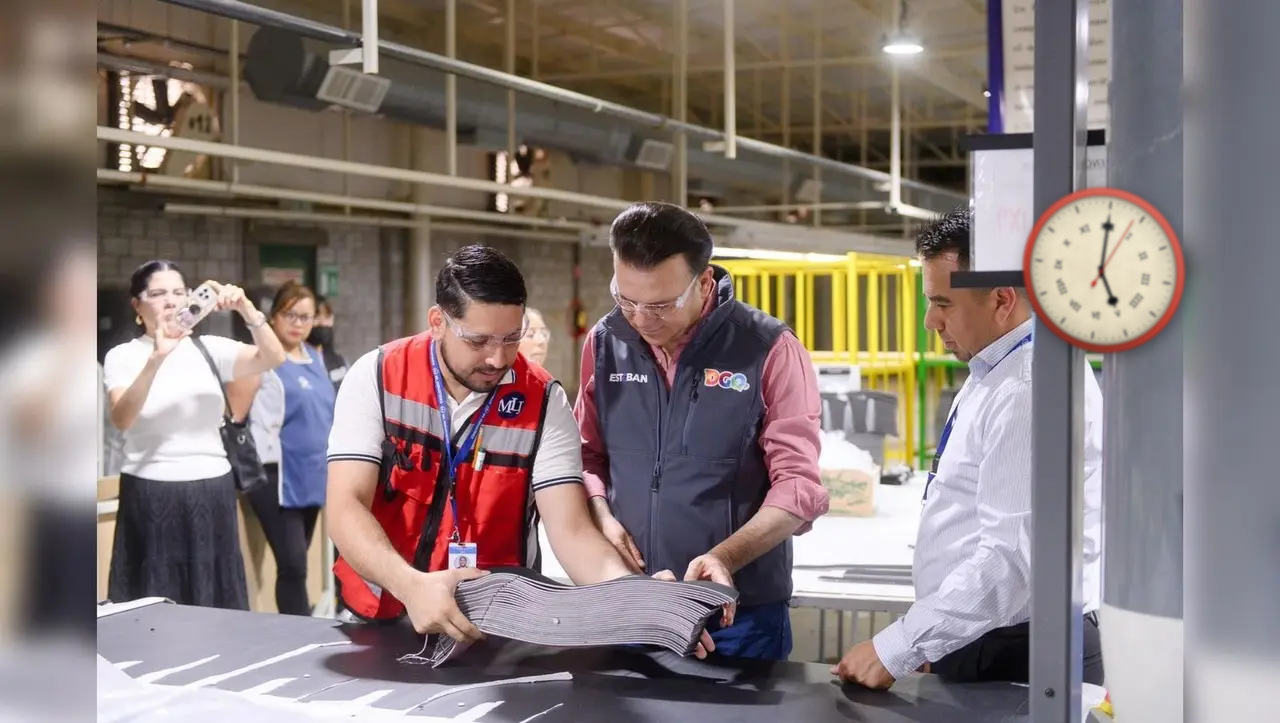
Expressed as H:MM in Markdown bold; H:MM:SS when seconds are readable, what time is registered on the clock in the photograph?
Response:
**5:00:04**
